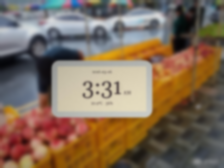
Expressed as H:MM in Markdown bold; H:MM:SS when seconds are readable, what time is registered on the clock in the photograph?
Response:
**3:31**
